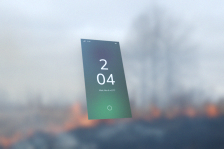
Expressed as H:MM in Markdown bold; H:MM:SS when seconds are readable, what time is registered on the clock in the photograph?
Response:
**2:04**
